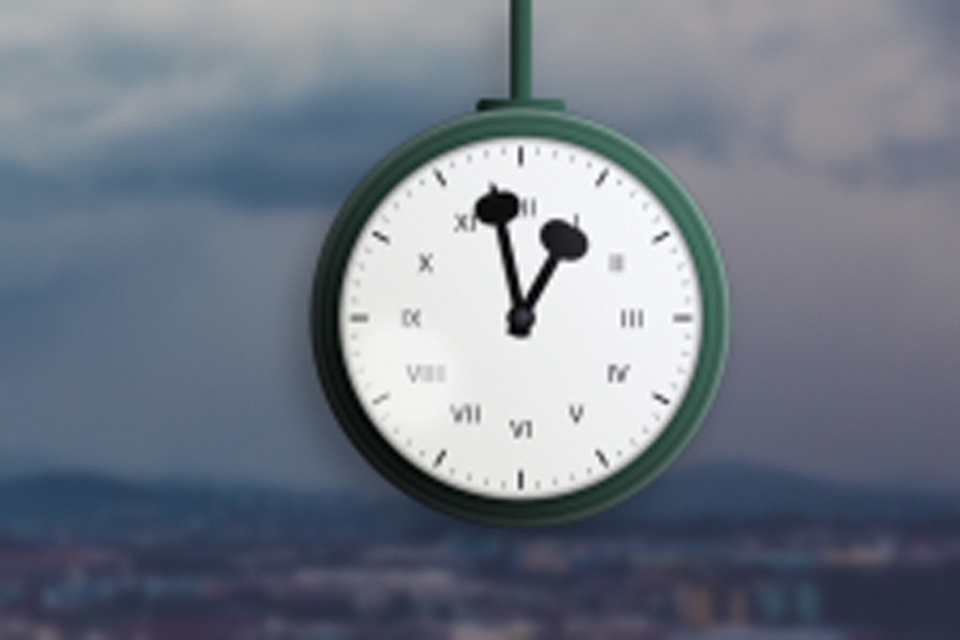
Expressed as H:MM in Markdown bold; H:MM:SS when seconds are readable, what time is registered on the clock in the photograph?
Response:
**12:58**
